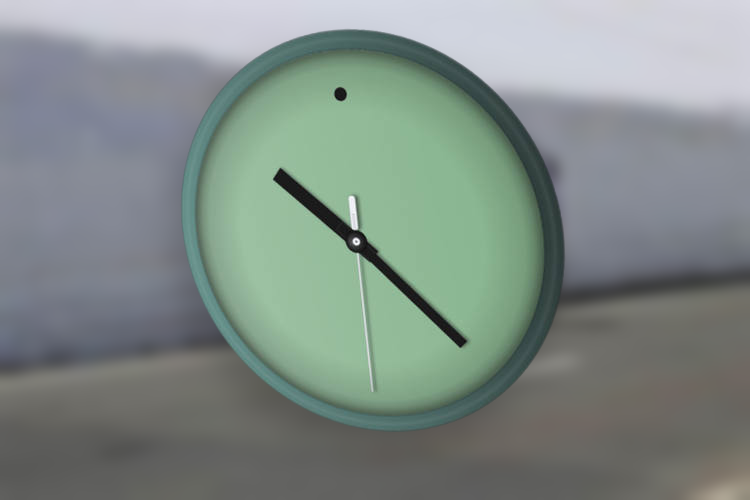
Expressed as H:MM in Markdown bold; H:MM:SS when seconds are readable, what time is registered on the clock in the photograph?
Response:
**10:22:30**
